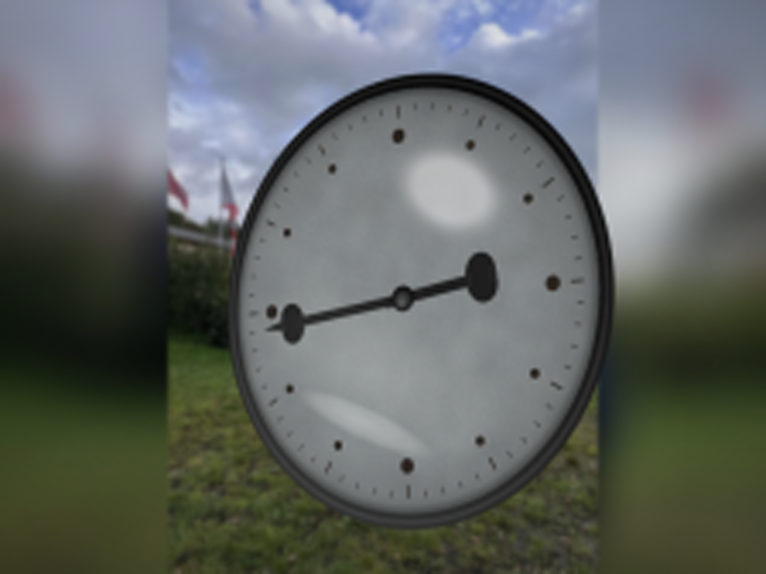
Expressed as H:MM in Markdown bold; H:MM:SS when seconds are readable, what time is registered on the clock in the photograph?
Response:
**2:44**
